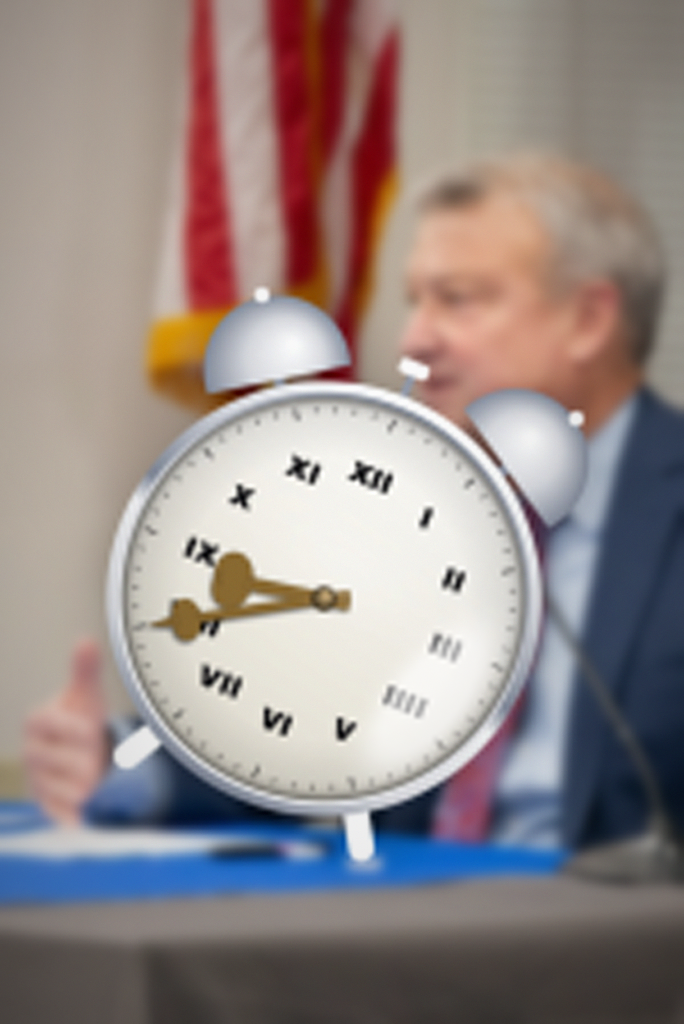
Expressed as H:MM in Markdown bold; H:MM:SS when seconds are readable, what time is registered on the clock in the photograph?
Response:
**8:40**
